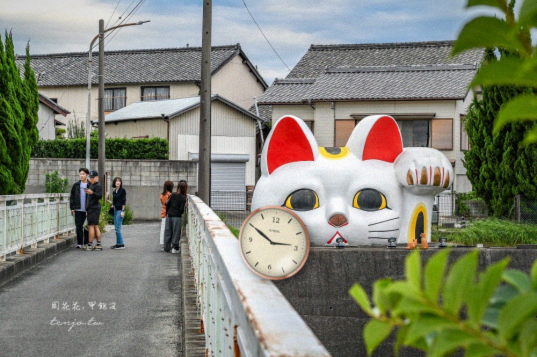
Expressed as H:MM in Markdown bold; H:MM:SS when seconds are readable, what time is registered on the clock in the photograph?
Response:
**2:50**
